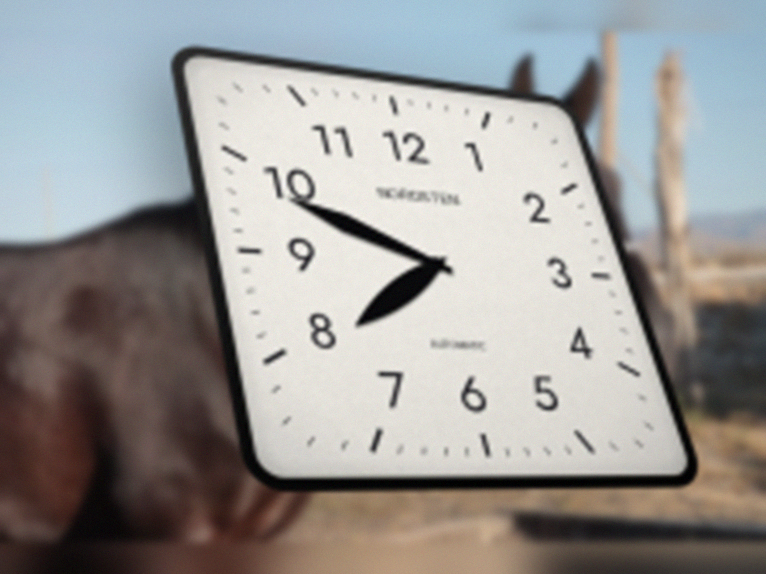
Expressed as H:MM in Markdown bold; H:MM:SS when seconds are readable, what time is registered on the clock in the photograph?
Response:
**7:49**
